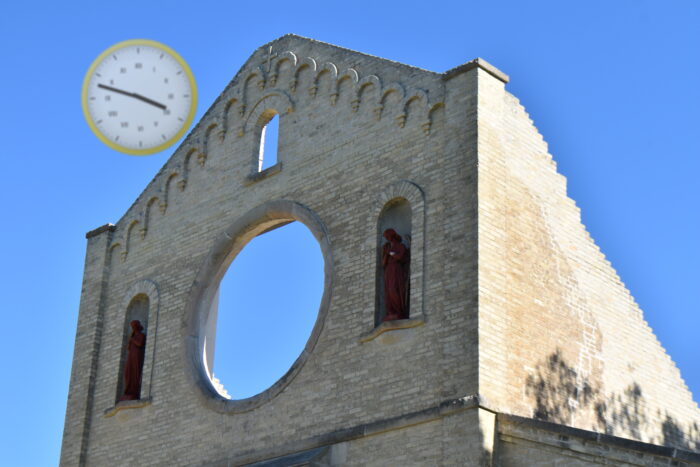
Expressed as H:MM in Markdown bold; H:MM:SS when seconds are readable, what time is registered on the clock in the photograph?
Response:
**3:48**
